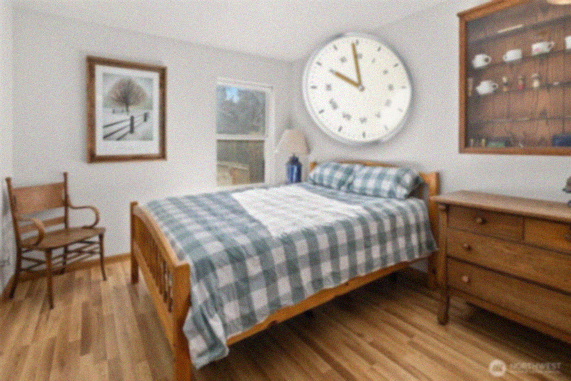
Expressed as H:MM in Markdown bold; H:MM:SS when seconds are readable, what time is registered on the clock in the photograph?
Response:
**9:59**
